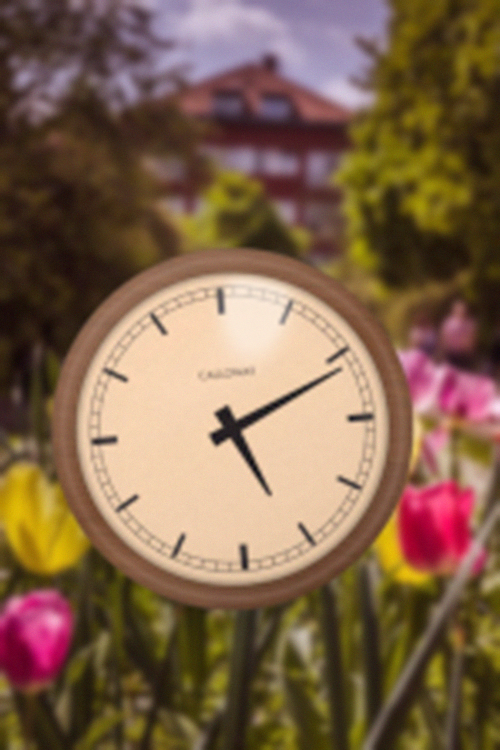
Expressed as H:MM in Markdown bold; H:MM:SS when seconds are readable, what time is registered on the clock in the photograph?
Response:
**5:11**
